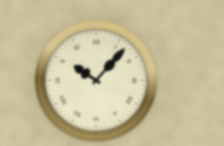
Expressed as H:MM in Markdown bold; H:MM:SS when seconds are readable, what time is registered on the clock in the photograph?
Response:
**10:07**
